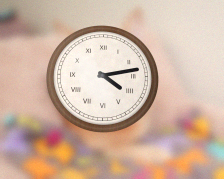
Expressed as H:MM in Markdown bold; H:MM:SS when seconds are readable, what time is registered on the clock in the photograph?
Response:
**4:13**
